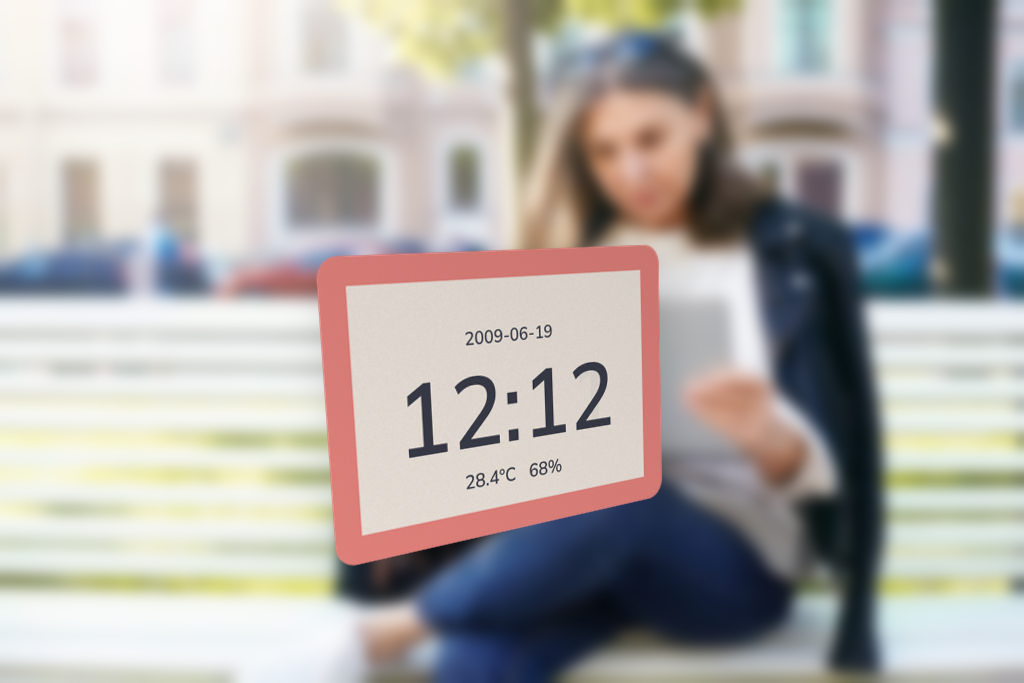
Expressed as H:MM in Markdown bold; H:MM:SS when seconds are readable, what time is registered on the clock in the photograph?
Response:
**12:12**
